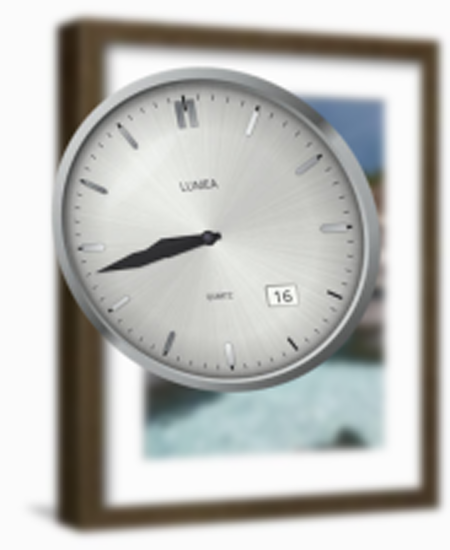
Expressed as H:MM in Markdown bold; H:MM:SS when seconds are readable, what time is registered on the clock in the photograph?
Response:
**8:43**
